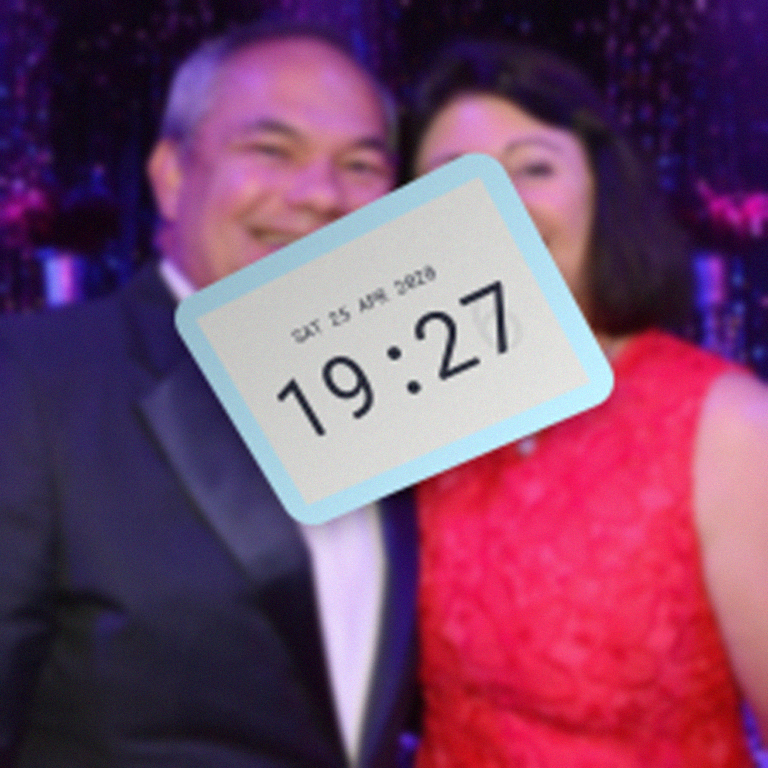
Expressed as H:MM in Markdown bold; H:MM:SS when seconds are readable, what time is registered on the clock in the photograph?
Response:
**19:27**
